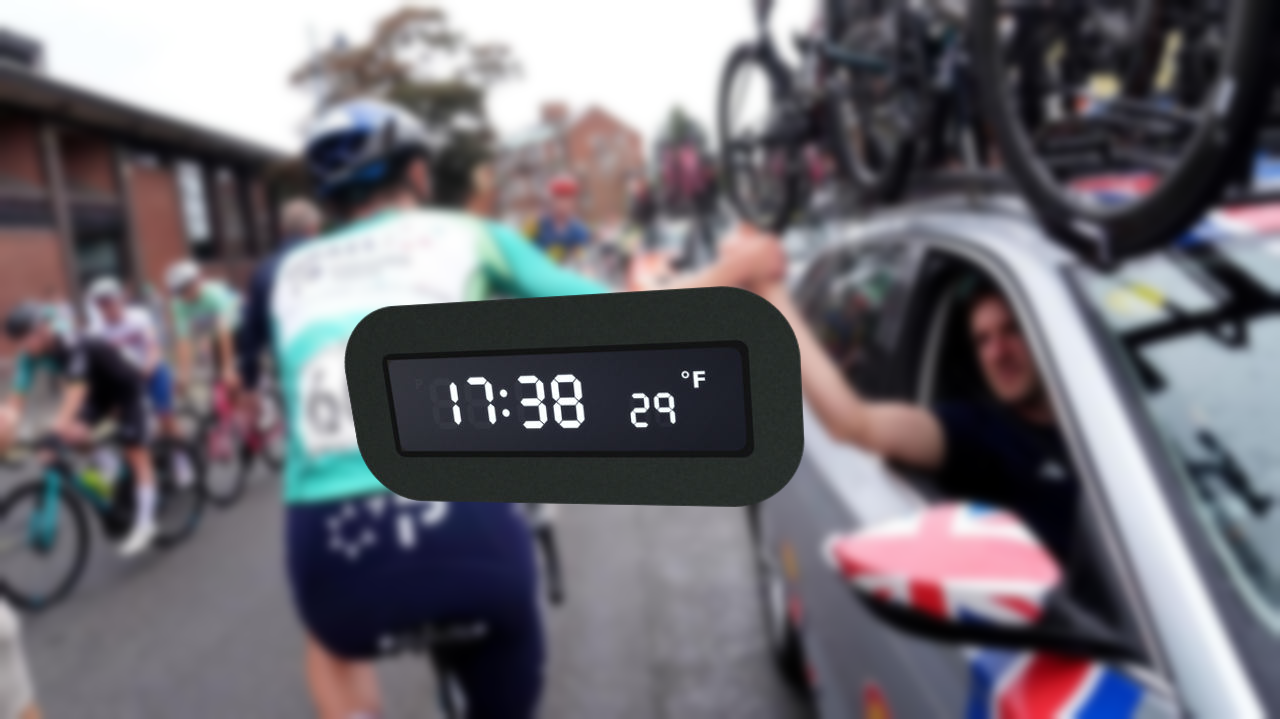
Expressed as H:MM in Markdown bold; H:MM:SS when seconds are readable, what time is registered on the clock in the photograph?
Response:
**17:38**
